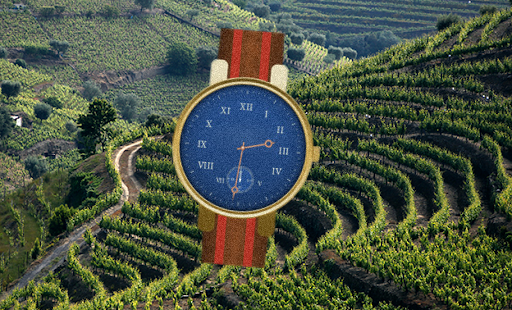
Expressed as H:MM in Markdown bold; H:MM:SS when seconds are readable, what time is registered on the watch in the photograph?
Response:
**2:31**
